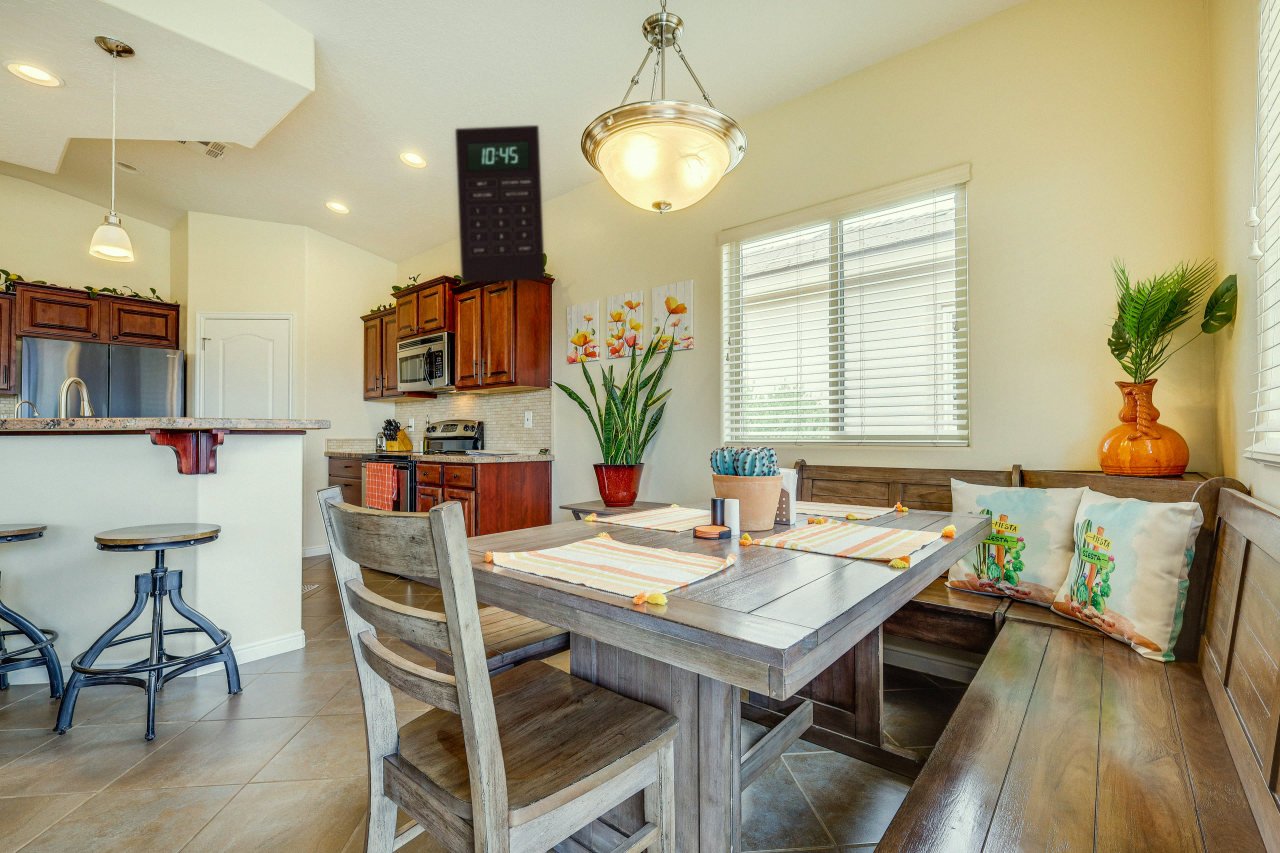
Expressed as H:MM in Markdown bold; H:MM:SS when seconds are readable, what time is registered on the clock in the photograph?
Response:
**10:45**
